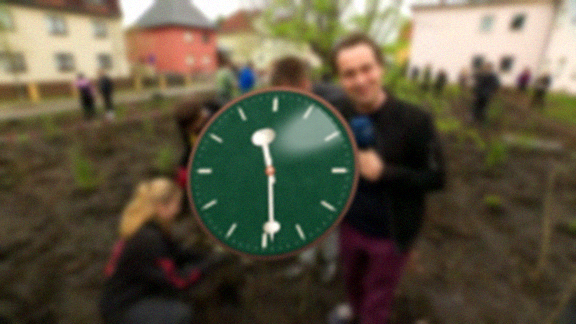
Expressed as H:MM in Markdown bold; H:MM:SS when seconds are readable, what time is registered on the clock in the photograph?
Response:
**11:29**
